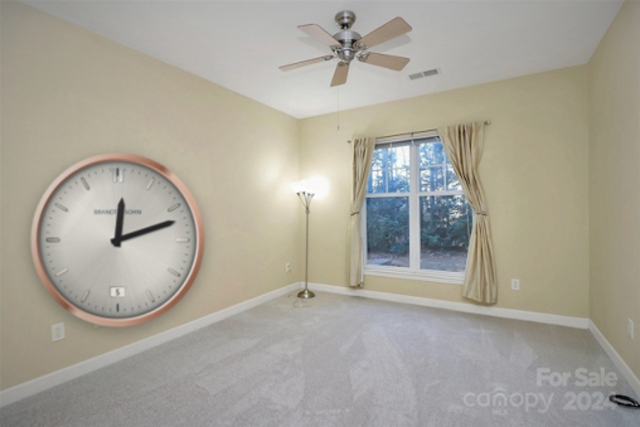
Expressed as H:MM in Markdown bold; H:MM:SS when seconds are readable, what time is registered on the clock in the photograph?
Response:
**12:12**
